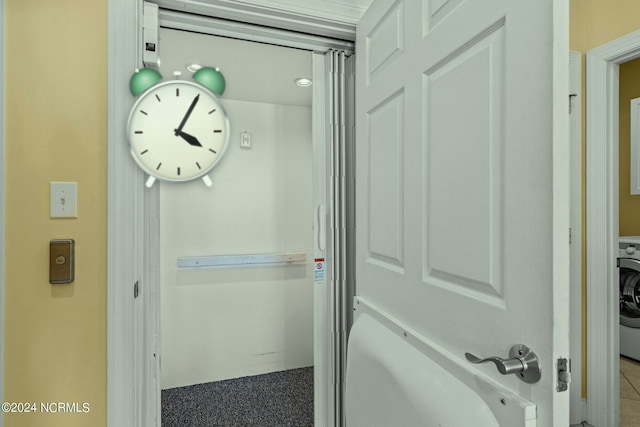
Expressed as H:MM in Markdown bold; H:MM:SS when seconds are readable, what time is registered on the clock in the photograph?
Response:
**4:05**
